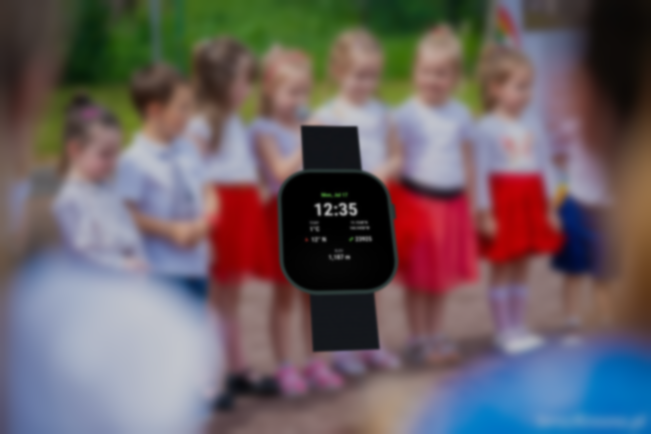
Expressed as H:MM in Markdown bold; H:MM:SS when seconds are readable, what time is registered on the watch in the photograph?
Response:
**12:35**
